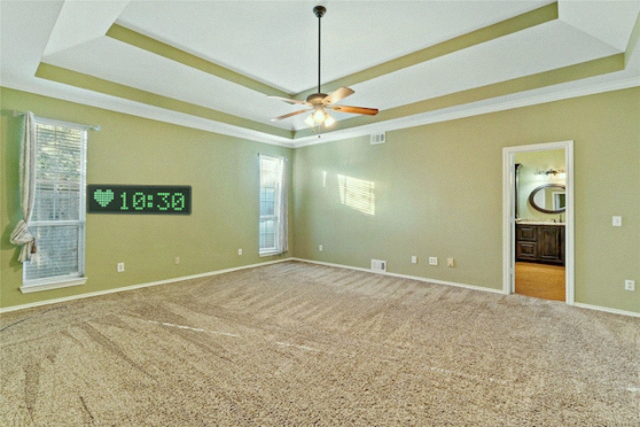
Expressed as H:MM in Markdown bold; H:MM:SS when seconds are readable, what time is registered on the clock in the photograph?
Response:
**10:30**
